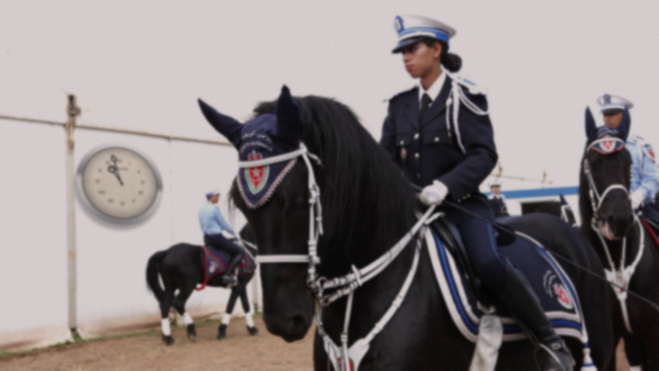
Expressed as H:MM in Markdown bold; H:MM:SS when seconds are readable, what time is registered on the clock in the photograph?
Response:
**10:58**
